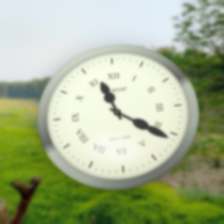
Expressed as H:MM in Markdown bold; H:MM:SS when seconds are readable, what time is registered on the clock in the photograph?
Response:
**11:21**
